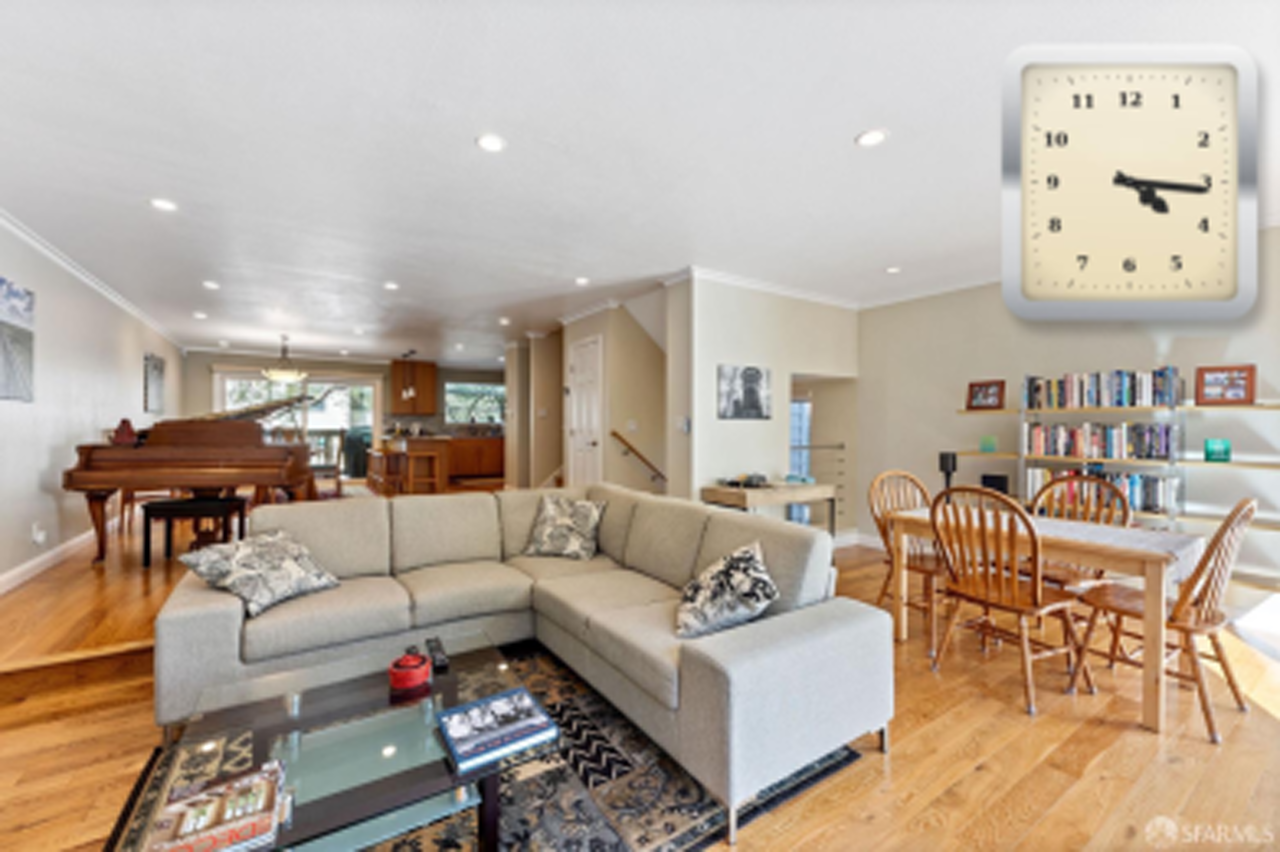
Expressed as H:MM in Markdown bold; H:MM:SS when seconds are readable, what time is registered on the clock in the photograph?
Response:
**4:16**
